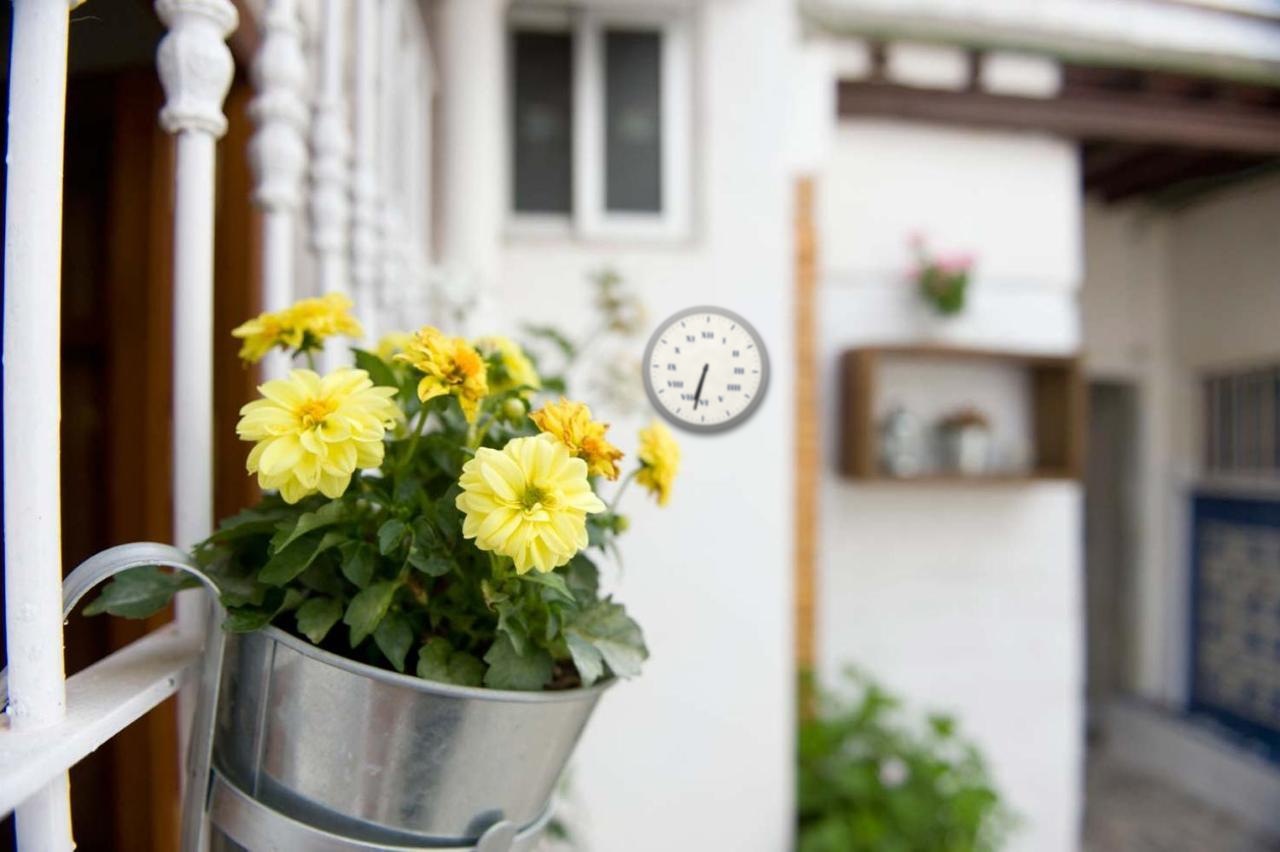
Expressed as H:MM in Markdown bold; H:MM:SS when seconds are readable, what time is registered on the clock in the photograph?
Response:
**6:32**
